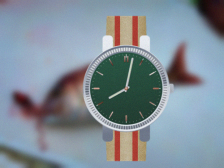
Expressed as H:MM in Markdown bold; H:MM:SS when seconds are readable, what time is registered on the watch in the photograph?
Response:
**8:02**
